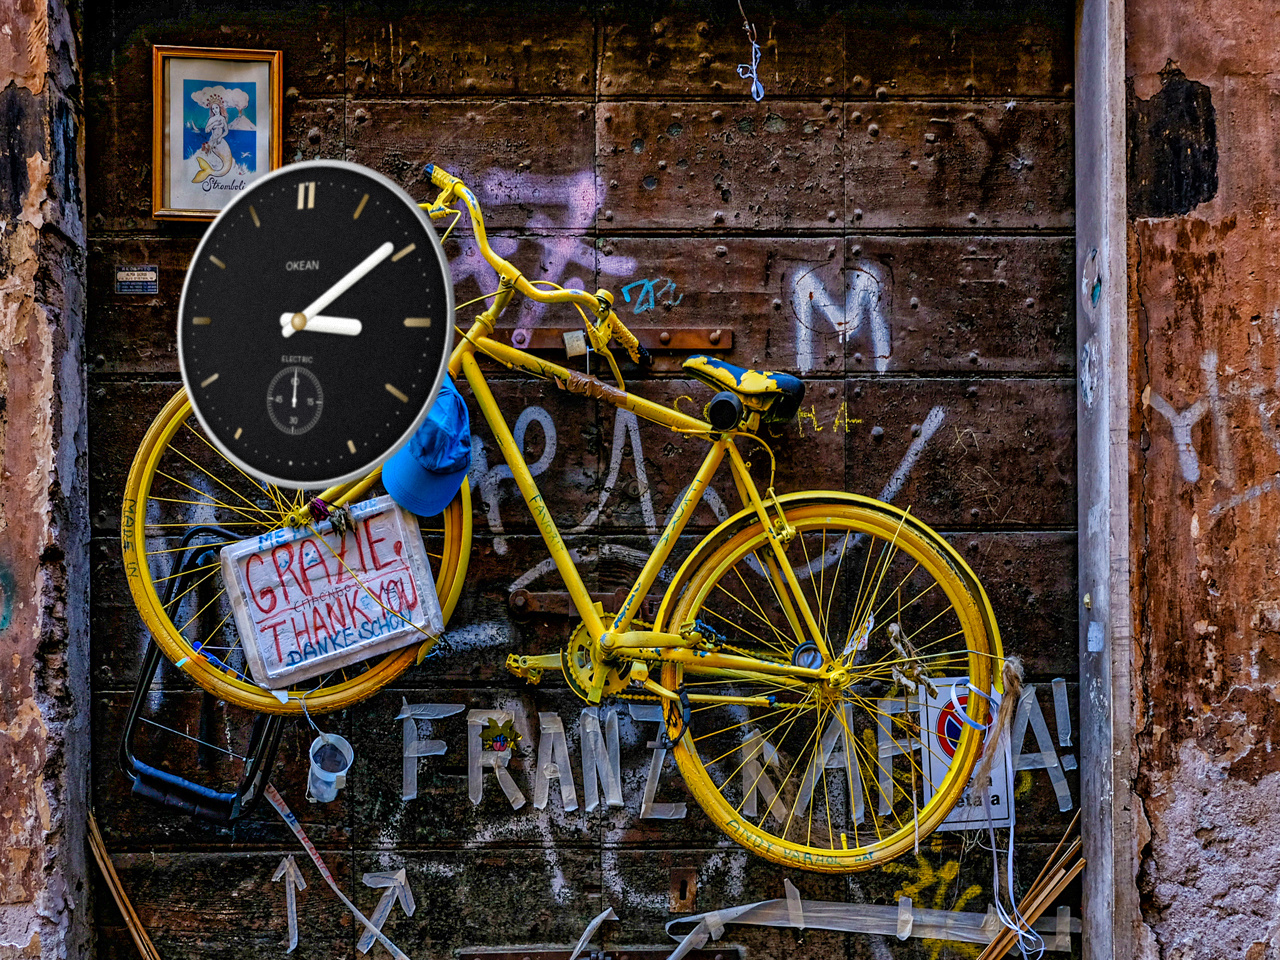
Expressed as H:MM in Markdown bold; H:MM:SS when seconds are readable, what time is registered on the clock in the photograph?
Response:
**3:09**
